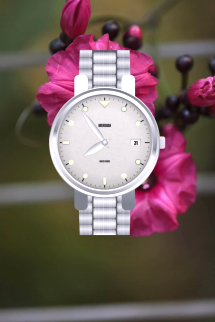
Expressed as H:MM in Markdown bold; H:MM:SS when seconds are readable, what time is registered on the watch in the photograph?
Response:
**7:54**
